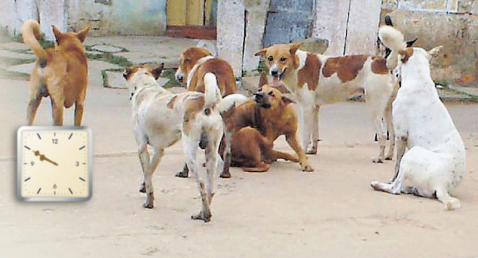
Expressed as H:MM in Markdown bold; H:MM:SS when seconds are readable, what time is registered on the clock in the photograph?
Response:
**9:50**
